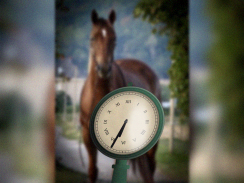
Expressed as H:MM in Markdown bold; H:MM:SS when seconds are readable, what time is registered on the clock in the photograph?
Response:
**6:34**
